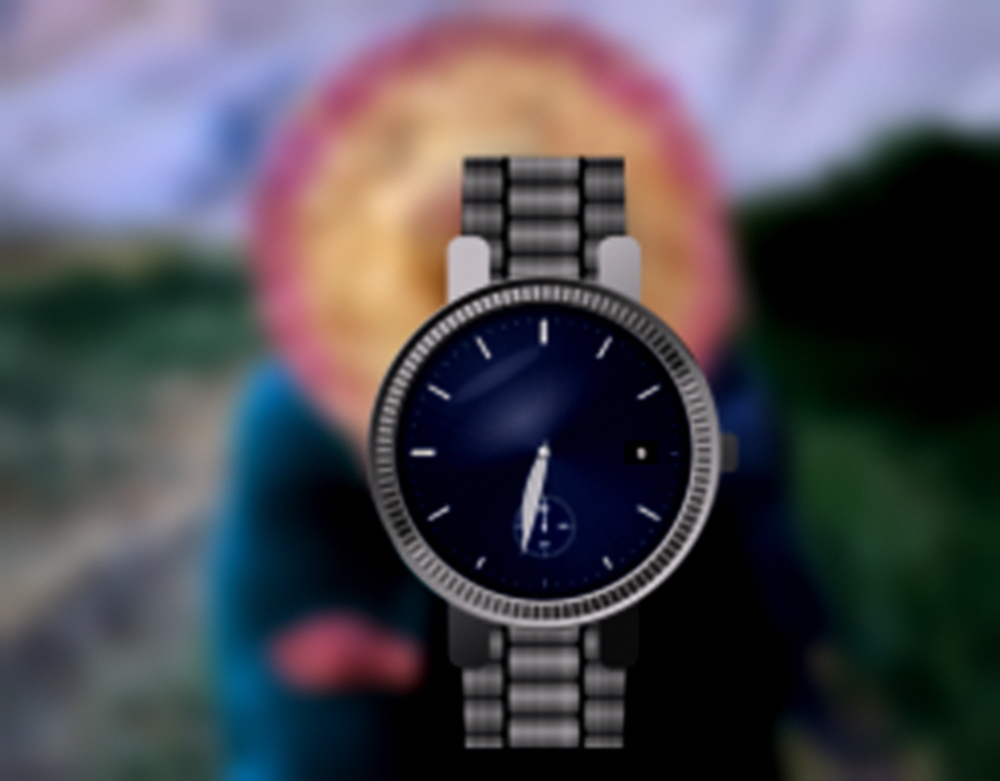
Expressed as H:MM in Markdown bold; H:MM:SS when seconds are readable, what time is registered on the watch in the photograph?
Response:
**6:32**
